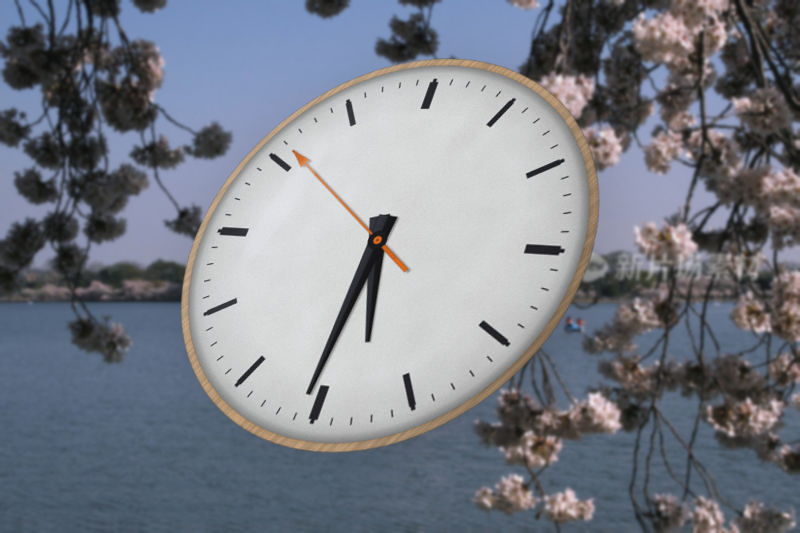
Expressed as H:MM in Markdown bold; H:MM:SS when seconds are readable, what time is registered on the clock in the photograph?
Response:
**5:30:51**
